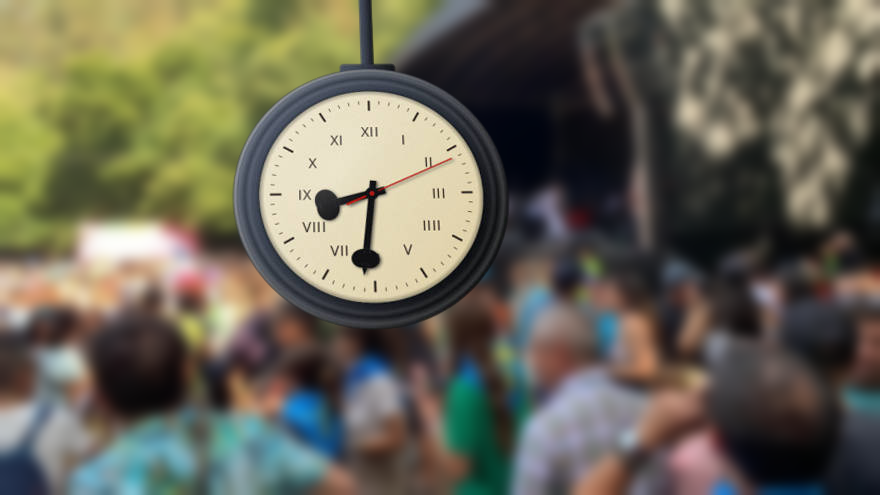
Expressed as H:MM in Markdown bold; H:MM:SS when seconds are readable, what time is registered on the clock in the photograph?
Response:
**8:31:11**
